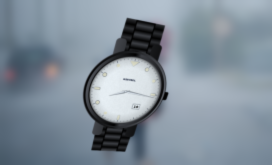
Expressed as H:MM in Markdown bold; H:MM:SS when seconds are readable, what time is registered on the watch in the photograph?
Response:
**8:16**
